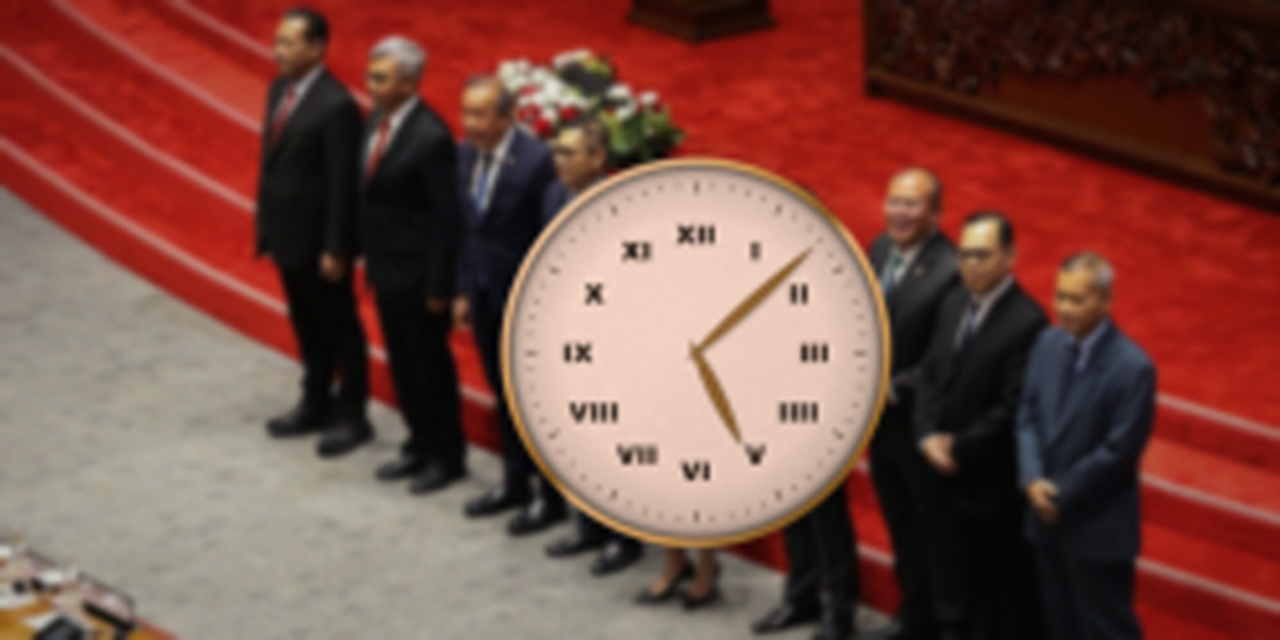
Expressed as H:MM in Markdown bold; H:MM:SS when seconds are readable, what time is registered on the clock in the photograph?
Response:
**5:08**
